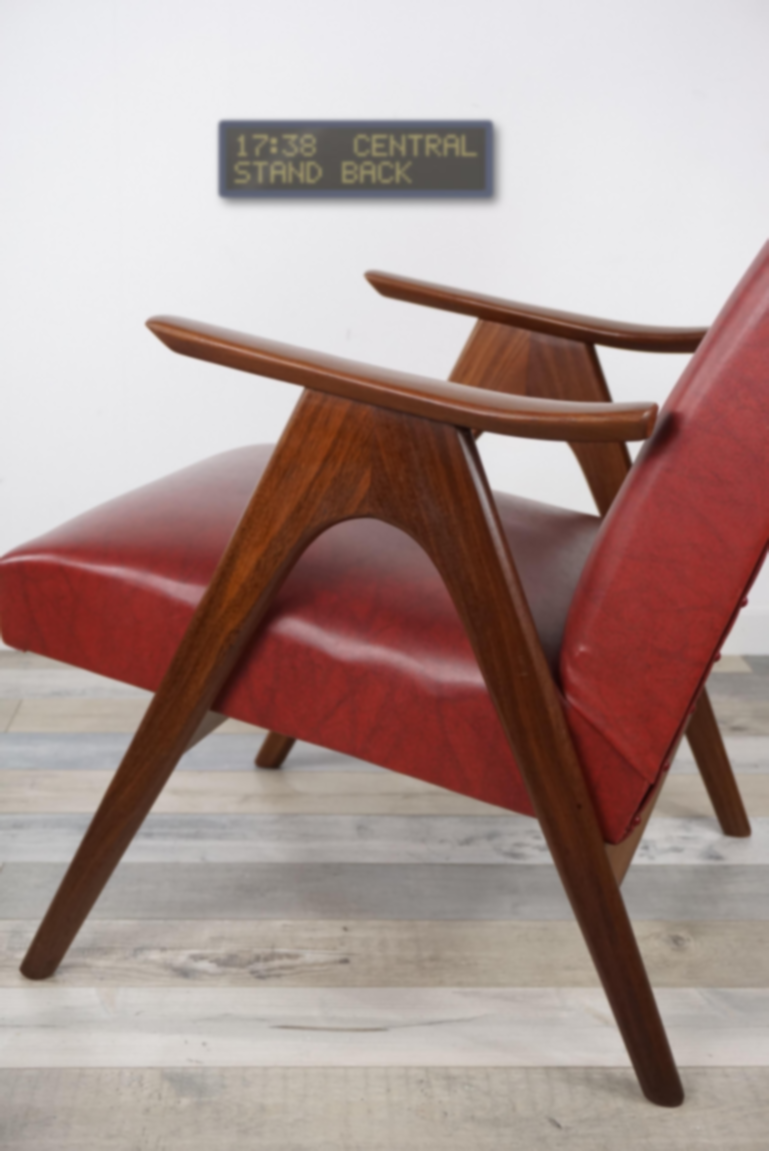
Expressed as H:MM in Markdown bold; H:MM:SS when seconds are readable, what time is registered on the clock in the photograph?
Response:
**17:38**
